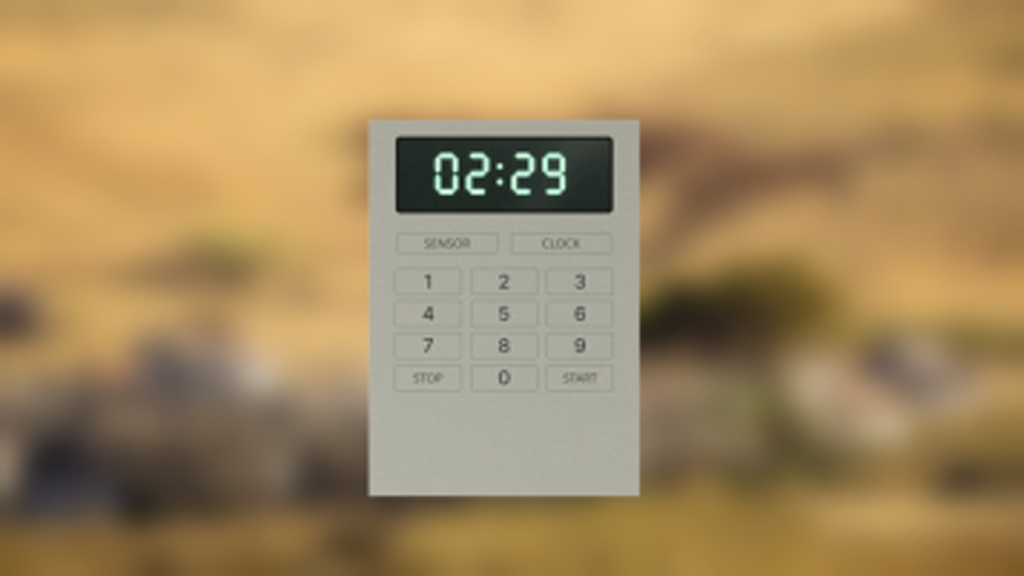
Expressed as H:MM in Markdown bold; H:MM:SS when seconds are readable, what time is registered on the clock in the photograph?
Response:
**2:29**
